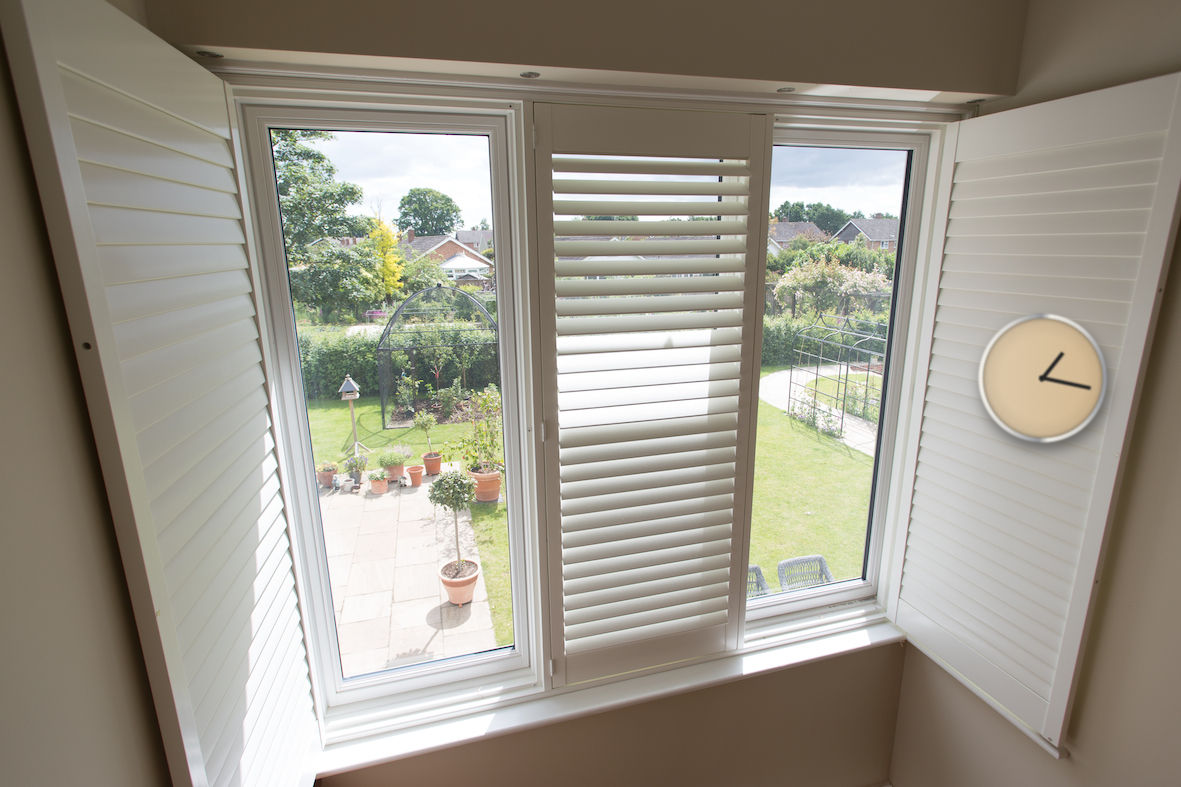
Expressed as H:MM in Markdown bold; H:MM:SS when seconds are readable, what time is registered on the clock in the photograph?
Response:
**1:17**
